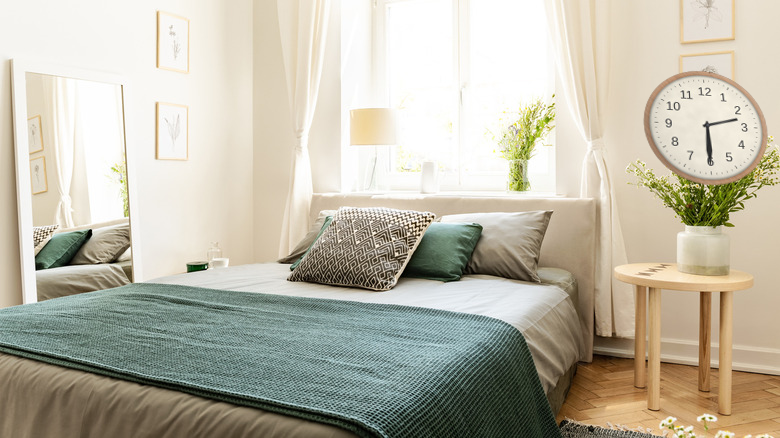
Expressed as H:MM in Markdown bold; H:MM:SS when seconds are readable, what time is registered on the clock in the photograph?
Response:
**2:30**
